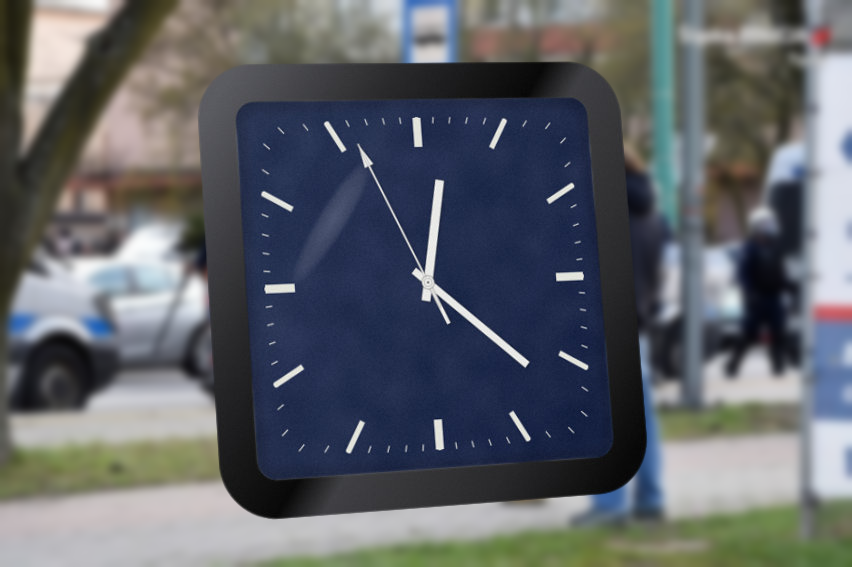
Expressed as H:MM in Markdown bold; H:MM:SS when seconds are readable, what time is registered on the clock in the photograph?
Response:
**12:21:56**
